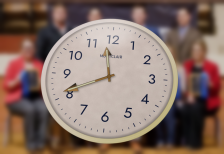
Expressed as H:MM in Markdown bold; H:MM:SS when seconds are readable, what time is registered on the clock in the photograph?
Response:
**11:41**
